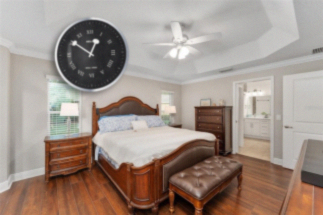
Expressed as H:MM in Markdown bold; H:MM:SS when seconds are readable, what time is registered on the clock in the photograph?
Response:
**12:51**
